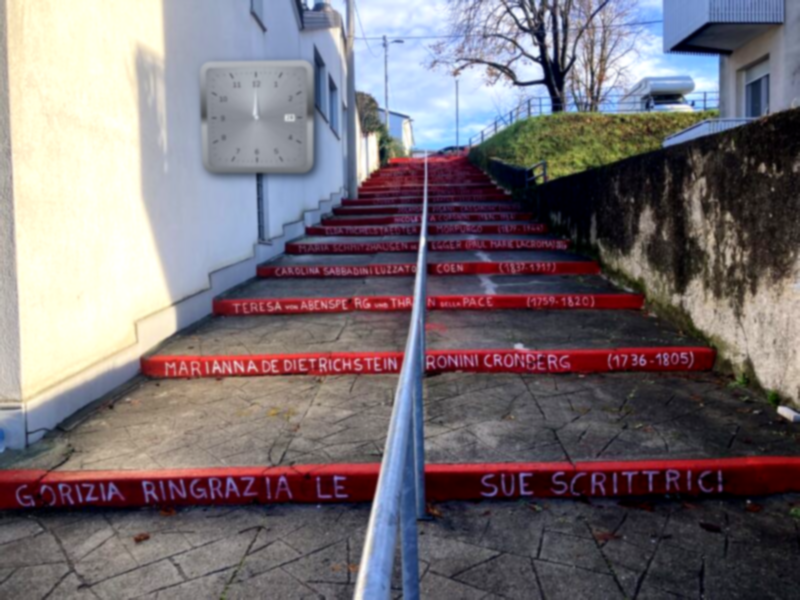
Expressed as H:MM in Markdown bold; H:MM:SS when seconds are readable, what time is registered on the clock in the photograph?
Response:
**12:00**
